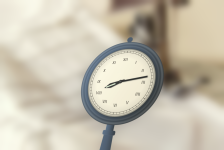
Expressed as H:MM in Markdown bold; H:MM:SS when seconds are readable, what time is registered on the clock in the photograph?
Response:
**8:13**
